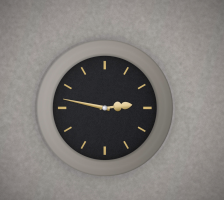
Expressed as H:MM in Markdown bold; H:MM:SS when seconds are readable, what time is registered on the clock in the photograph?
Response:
**2:47**
